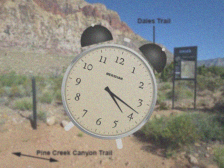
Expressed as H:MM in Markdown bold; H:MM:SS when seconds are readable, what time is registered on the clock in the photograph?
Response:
**4:18**
